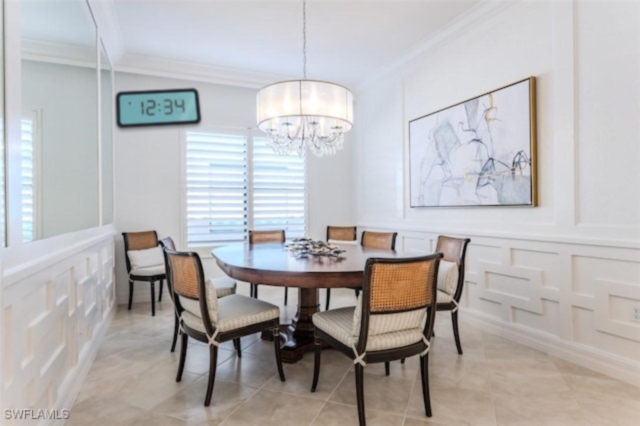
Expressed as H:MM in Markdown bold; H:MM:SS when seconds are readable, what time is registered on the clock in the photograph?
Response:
**12:34**
